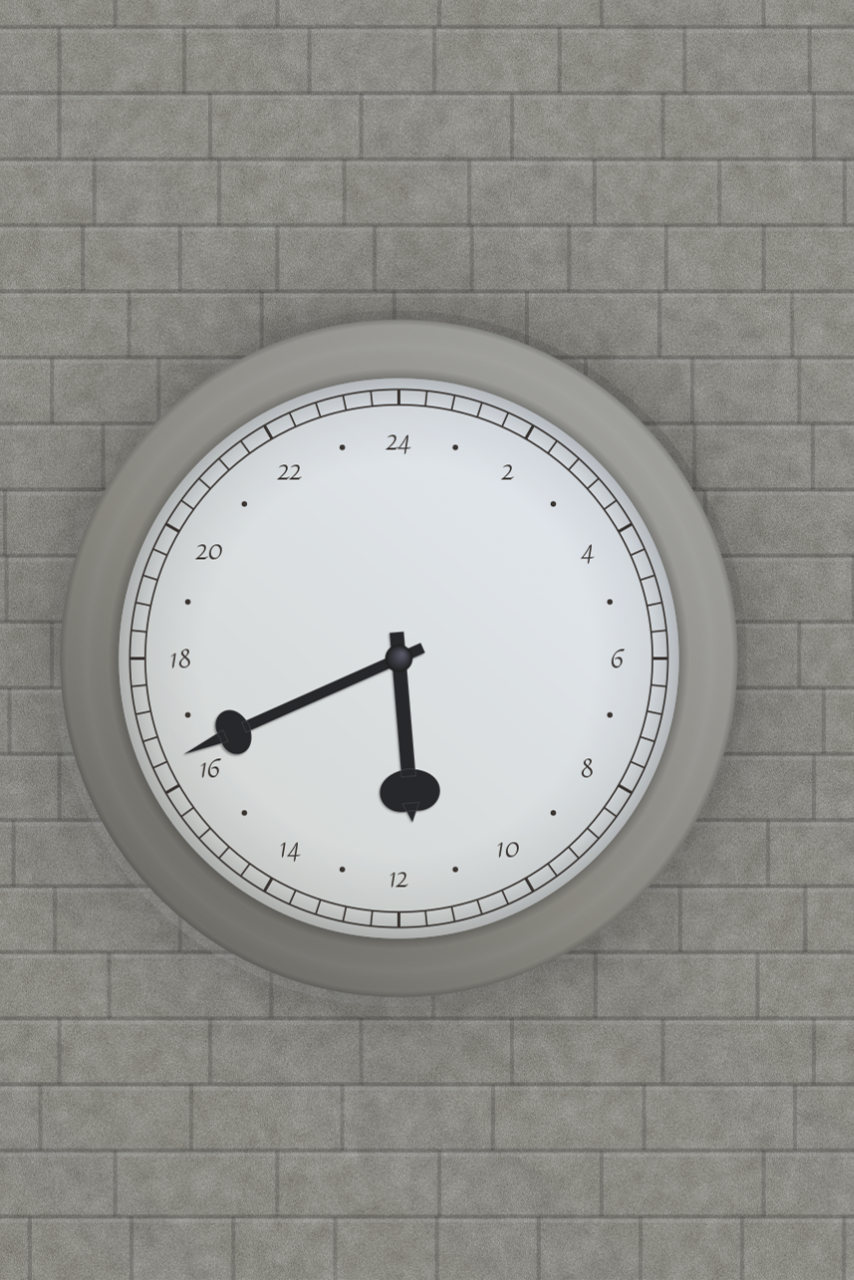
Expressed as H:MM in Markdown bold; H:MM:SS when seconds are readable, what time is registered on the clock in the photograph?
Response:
**11:41**
